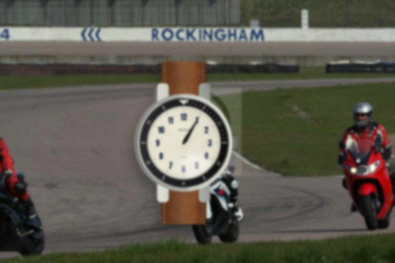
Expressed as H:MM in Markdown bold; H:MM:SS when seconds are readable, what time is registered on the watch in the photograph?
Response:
**1:05**
